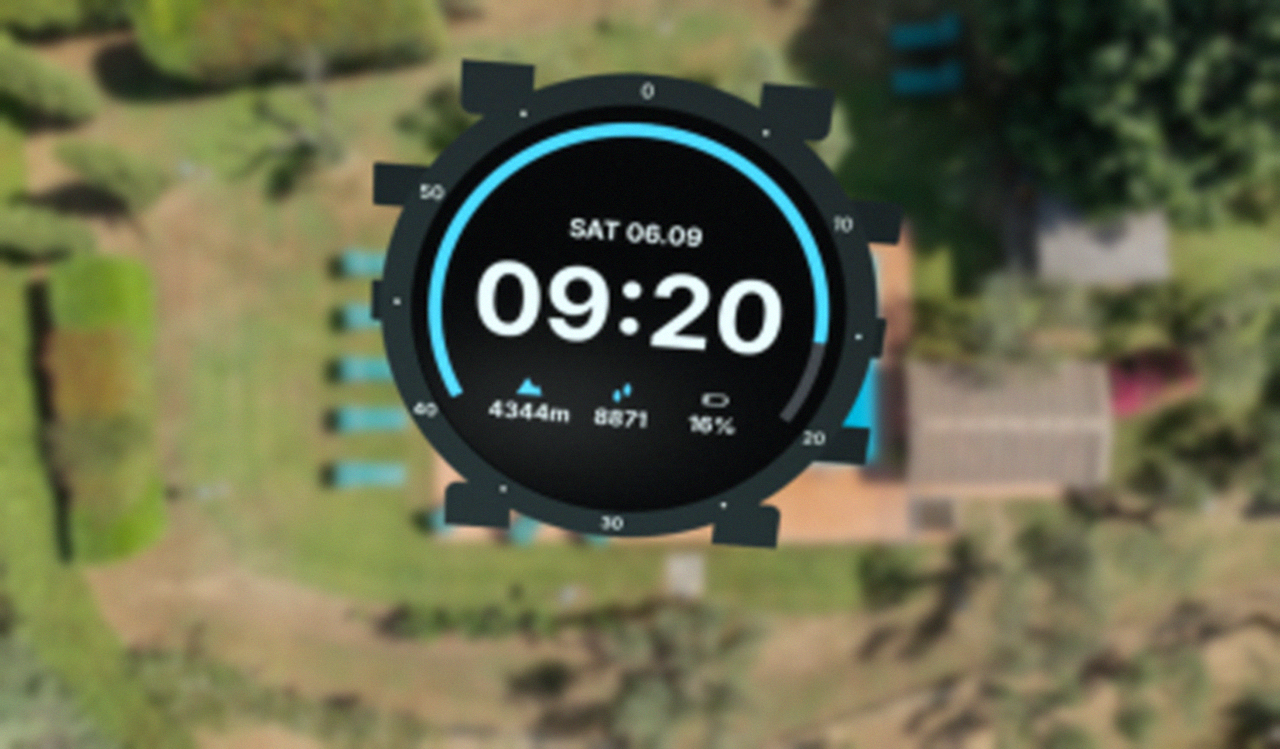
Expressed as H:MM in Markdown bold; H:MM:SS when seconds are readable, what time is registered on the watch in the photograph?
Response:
**9:20**
